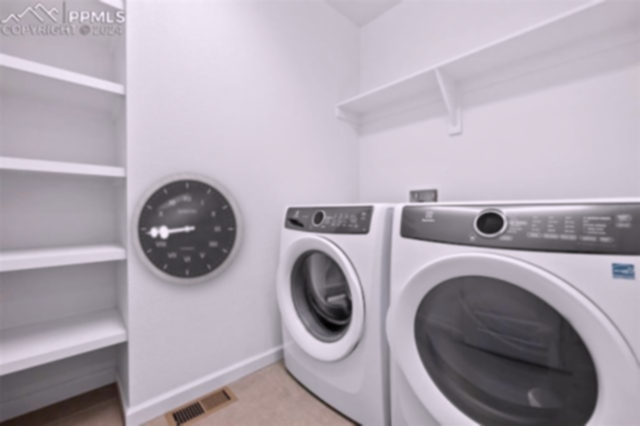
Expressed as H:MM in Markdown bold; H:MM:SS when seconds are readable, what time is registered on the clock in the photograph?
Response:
**8:44**
